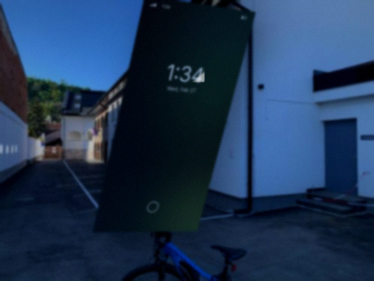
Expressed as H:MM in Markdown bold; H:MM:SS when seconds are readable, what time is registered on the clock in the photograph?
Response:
**1:34**
